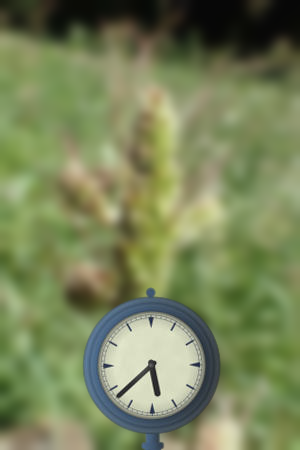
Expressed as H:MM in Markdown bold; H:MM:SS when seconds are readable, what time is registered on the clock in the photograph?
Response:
**5:38**
